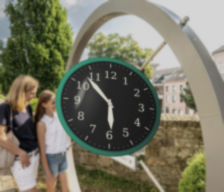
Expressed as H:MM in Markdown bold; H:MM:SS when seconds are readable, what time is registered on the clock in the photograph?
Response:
**5:53**
